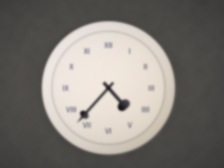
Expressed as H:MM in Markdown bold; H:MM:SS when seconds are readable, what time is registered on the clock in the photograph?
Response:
**4:37**
